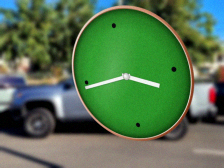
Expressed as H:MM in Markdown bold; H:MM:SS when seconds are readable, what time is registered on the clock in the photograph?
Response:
**3:44**
